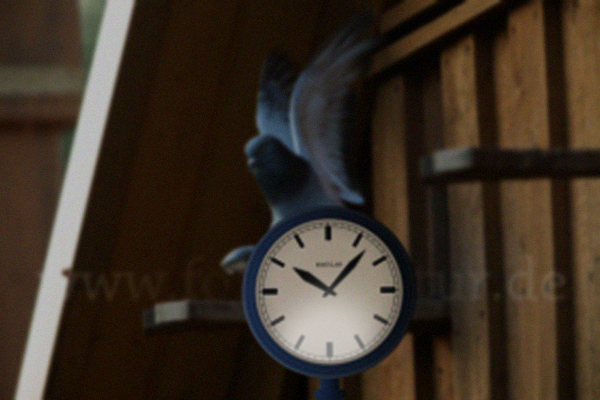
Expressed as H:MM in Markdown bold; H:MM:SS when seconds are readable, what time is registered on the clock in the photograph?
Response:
**10:07**
